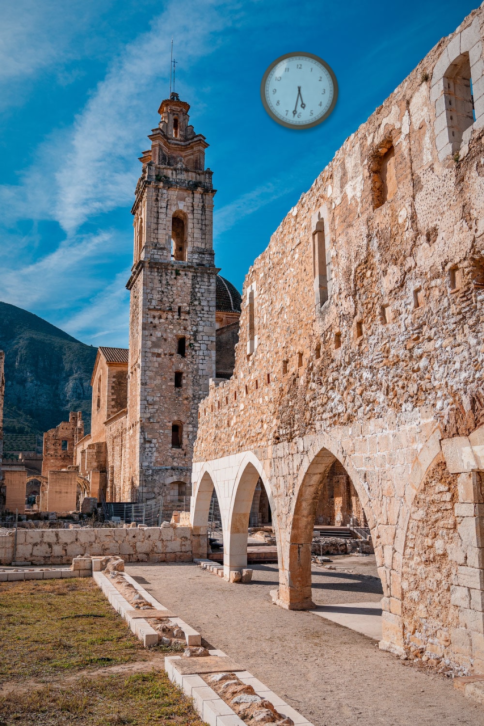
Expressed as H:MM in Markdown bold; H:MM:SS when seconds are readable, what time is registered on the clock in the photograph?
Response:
**5:32**
